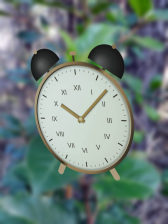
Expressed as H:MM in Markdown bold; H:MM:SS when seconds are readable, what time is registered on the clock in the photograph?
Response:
**10:08**
